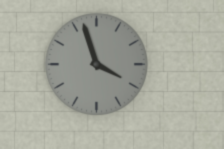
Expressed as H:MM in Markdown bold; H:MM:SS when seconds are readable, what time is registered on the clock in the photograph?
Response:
**3:57**
